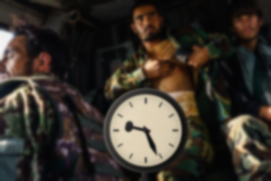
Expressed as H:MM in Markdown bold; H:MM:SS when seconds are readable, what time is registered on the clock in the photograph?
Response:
**9:26**
